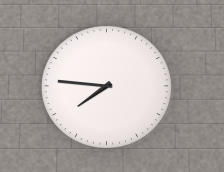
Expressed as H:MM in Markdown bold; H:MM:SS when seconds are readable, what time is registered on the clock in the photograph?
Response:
**7:46**
